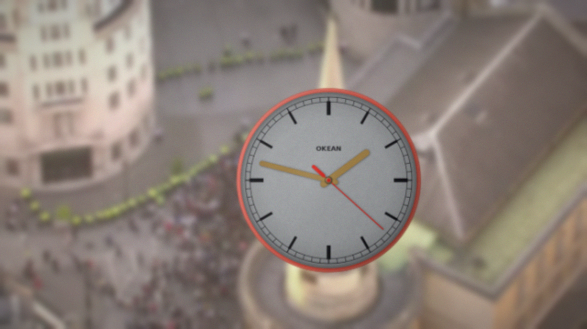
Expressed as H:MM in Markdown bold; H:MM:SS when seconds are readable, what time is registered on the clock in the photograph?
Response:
**1:47:22**
